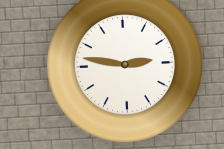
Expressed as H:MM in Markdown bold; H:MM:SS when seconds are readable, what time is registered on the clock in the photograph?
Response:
**2:47**
